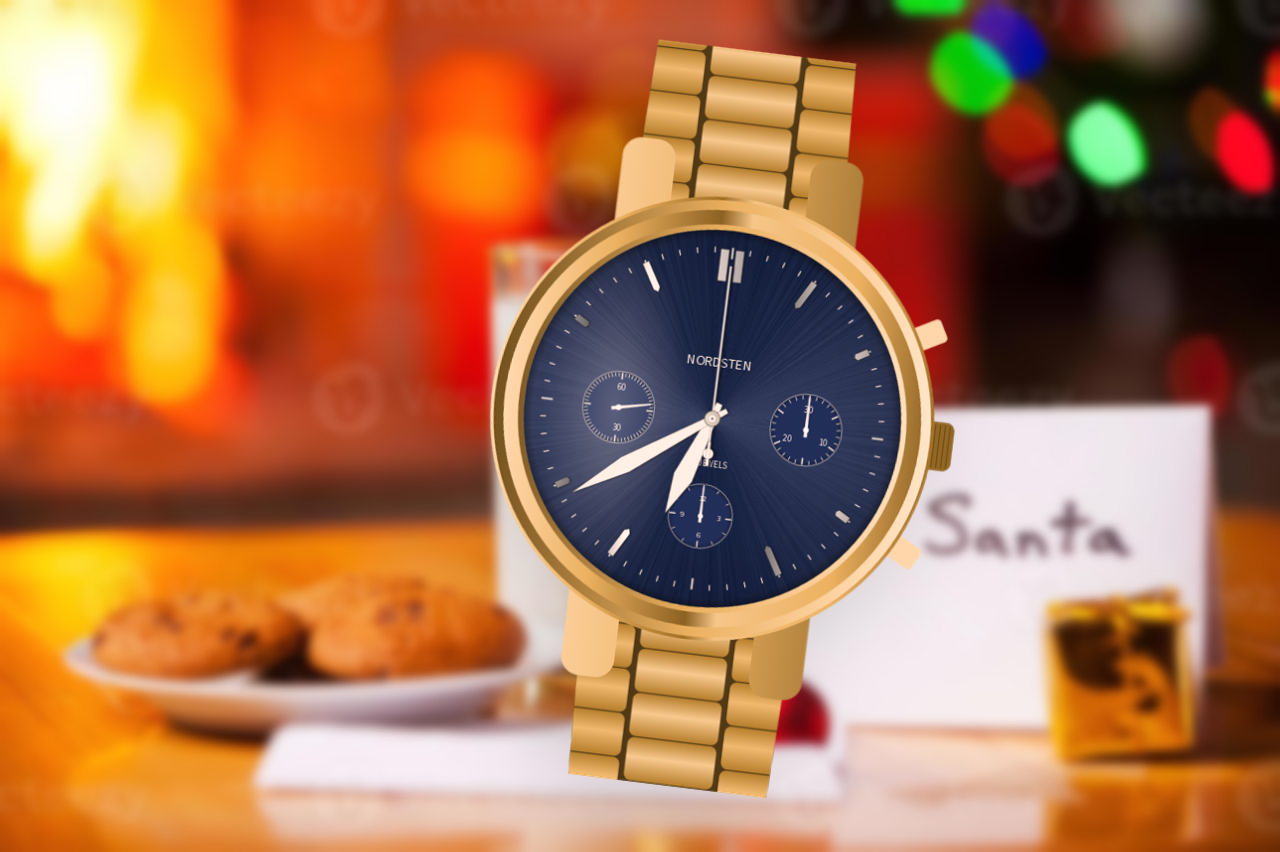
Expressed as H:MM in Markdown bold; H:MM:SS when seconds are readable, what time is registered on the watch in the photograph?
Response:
**6:39:13**
